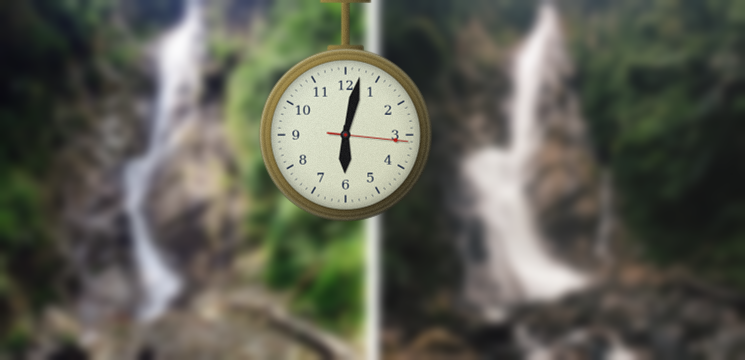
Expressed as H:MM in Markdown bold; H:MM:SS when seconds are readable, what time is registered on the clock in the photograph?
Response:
**6:02:16**
